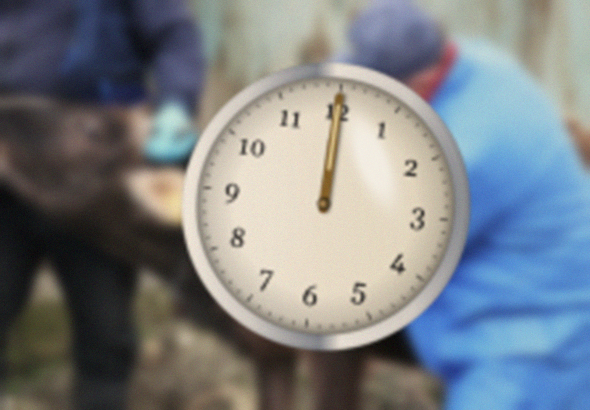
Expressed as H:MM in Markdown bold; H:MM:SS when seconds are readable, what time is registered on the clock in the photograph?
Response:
**12:00**
